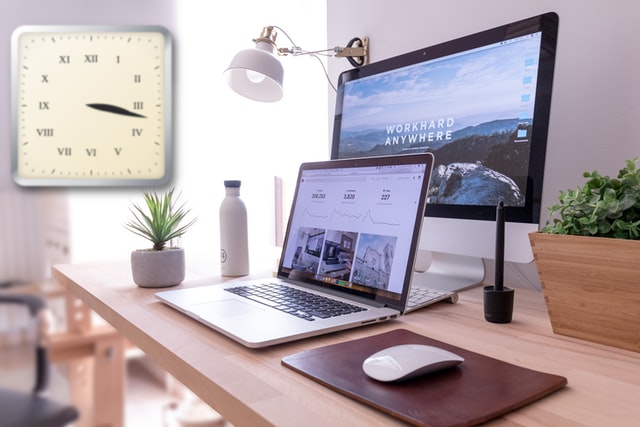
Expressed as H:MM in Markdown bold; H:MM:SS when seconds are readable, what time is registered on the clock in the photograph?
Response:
**3:17**
